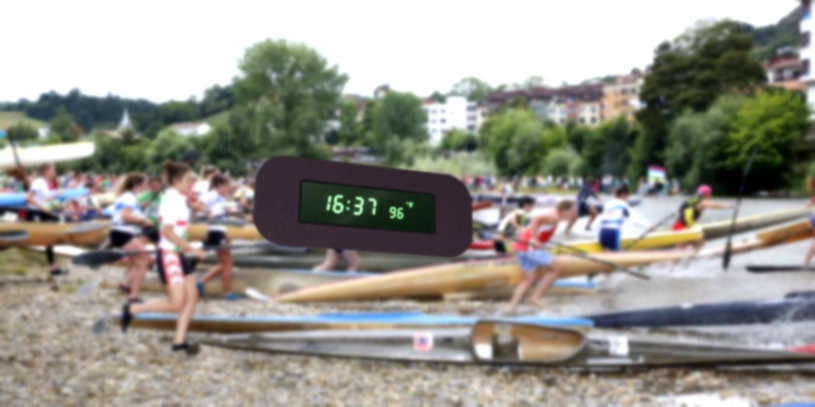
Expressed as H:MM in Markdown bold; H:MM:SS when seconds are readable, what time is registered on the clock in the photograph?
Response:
**16:37**
